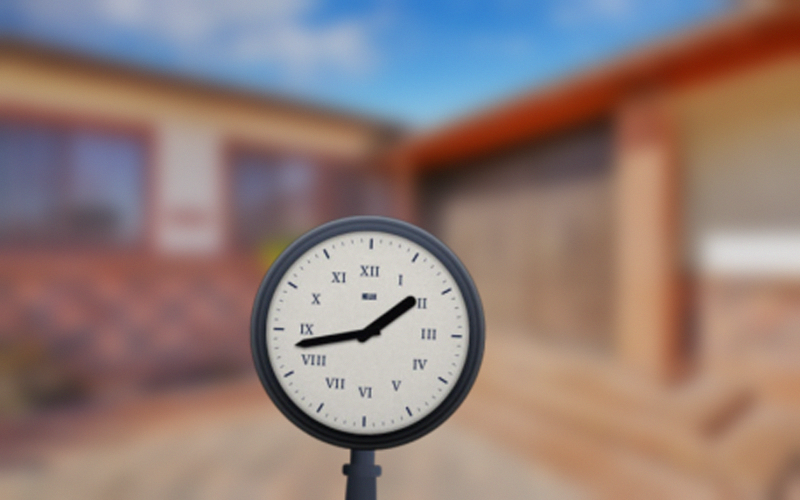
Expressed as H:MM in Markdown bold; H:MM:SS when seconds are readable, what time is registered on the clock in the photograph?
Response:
**1:43**
